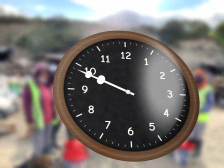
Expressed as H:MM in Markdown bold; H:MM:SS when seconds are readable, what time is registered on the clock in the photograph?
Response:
**9:49**
